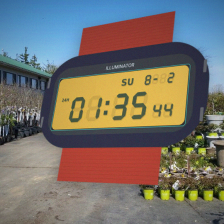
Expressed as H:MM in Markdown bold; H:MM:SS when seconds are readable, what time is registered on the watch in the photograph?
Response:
**1:35:44**
